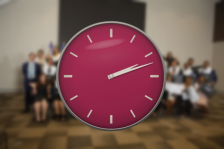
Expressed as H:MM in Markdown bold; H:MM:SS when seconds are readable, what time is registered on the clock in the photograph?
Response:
**2:12**
